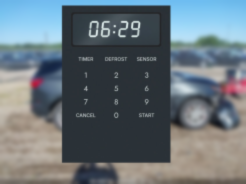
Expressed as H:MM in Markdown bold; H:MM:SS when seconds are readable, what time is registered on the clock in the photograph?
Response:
**6:29**
